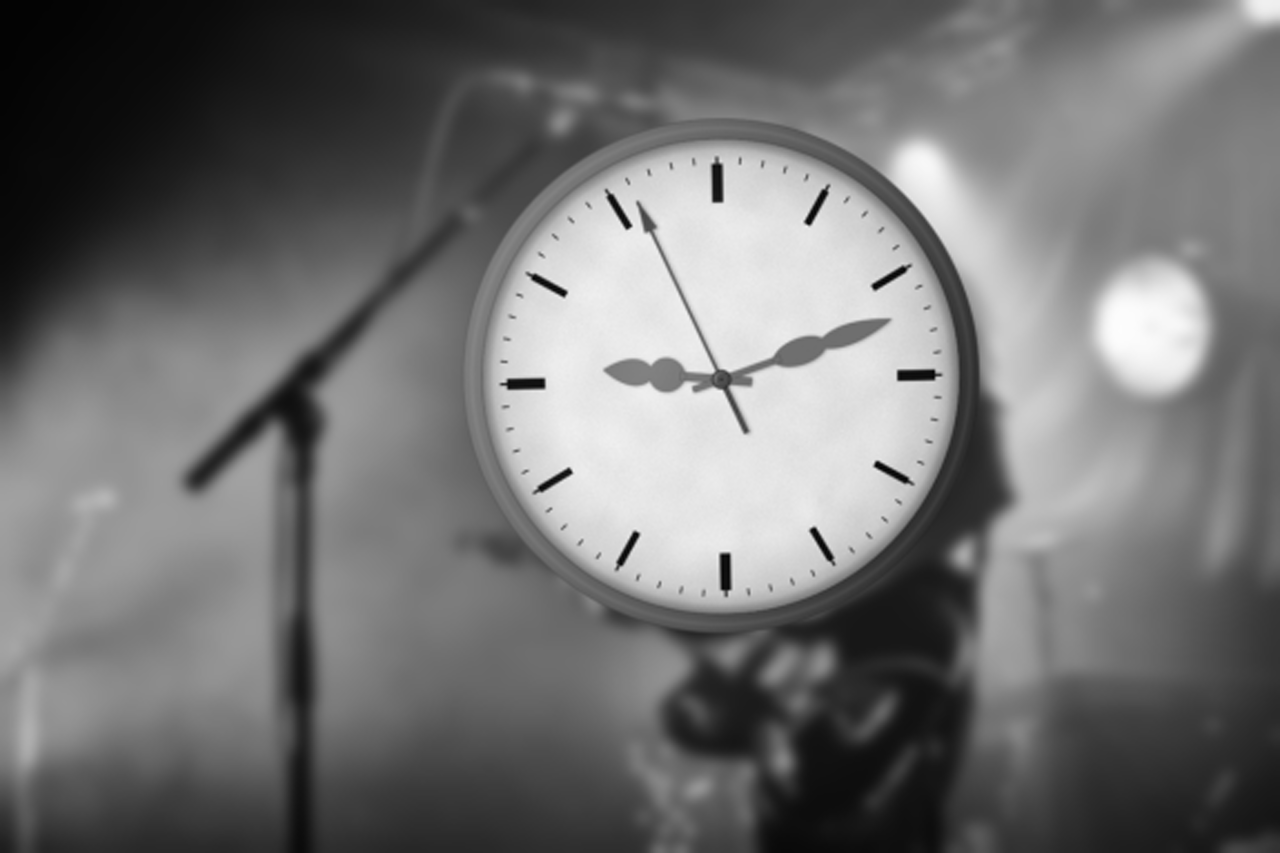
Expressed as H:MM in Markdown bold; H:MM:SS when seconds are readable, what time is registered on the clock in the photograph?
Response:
**9:11:56**
